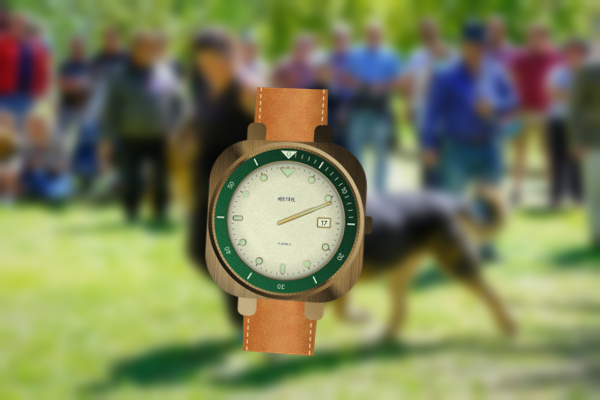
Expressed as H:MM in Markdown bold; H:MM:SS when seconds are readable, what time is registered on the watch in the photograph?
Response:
**2:11**
